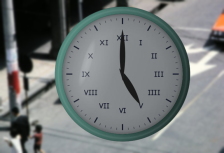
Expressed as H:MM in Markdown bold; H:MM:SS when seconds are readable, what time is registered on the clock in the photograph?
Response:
**5:00**
